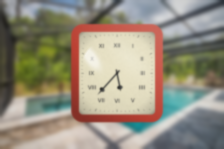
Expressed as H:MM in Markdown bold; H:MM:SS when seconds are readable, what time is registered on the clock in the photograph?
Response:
**5:37**
